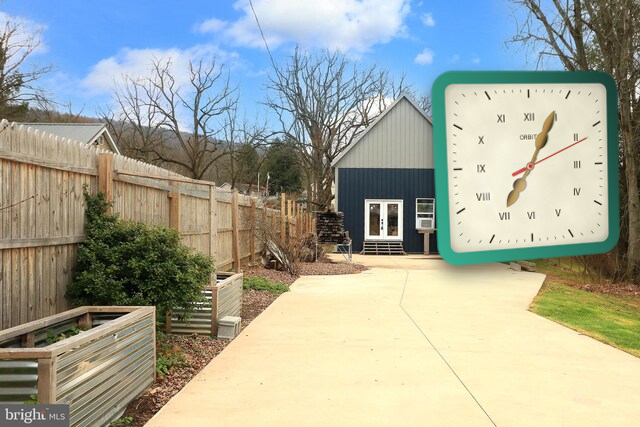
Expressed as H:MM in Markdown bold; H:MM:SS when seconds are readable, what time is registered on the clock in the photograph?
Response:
**7:04:11**
